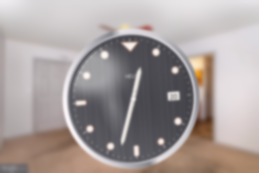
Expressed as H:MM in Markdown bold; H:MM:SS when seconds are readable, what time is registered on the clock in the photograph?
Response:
**12:33**
